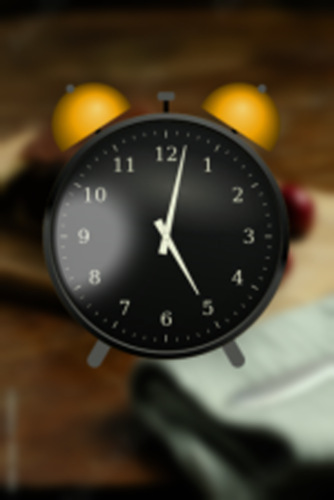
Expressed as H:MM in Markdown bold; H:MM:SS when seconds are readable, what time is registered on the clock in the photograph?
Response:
**5:02**
